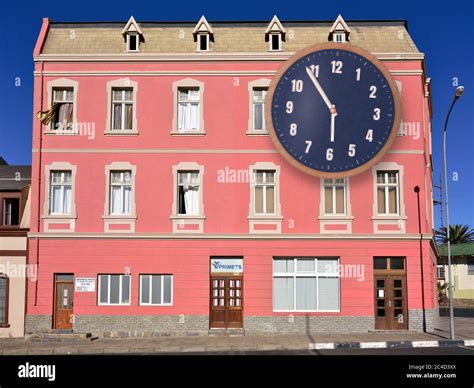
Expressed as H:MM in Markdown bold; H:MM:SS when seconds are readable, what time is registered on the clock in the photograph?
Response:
**5:54**
